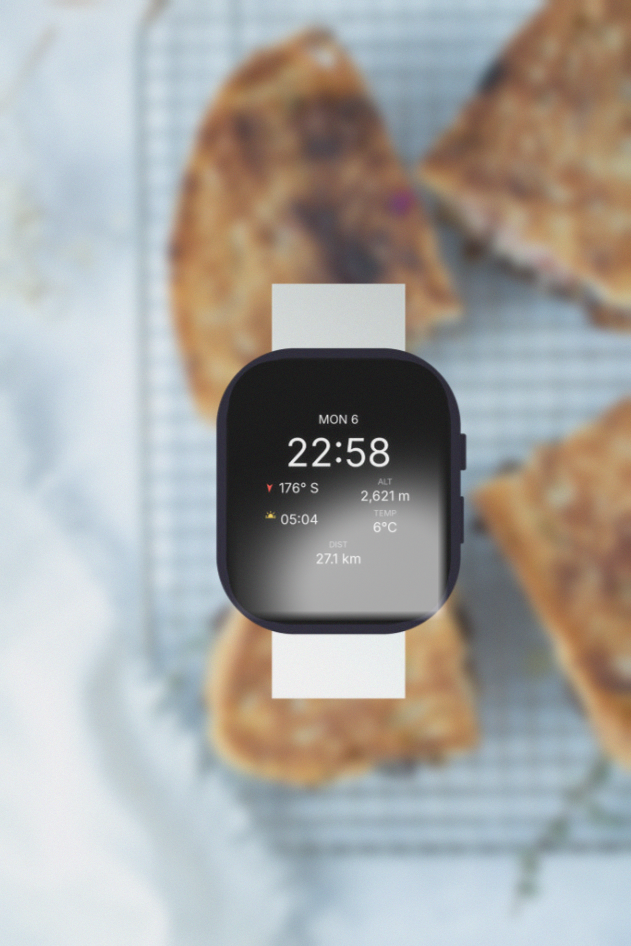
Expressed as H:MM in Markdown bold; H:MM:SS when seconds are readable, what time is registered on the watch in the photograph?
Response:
**22:58**
